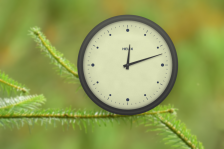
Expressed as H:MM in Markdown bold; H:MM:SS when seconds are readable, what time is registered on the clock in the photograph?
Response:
**12:12**
